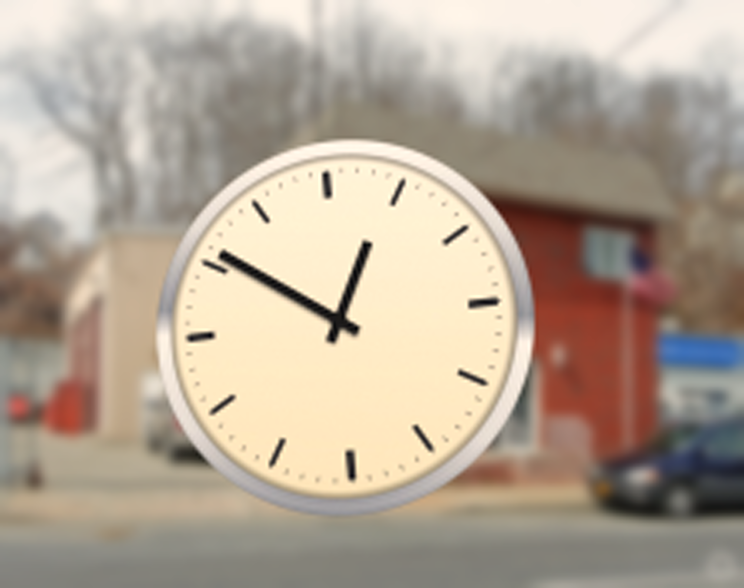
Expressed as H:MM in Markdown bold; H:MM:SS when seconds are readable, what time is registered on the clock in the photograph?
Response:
**12:51**
